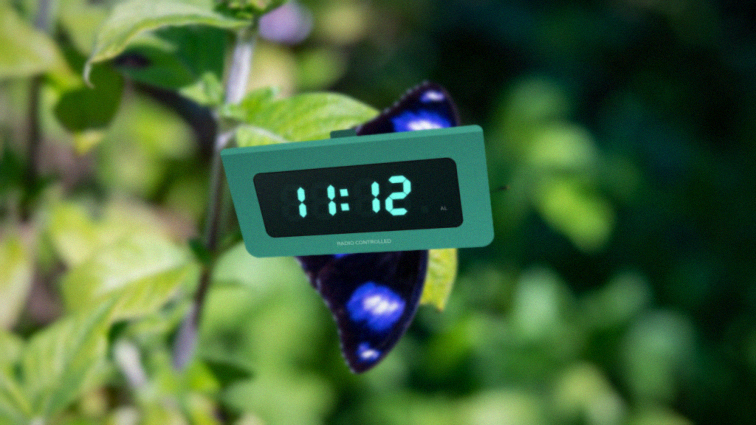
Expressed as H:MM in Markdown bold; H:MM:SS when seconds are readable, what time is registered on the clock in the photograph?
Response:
**11:12**
